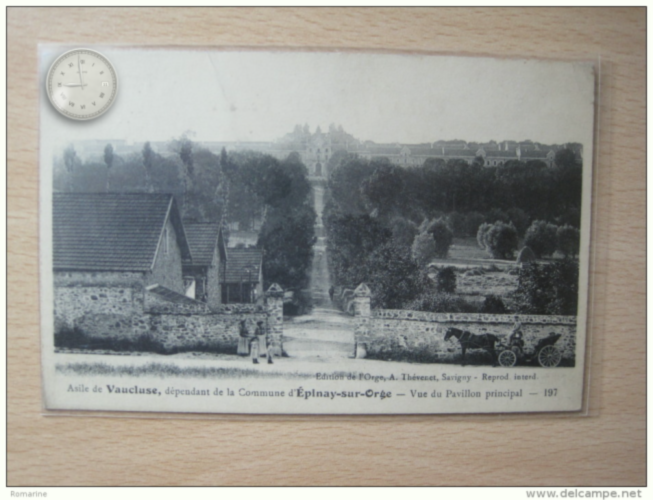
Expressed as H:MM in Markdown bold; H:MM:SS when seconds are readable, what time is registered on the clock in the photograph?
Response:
**8:59**
